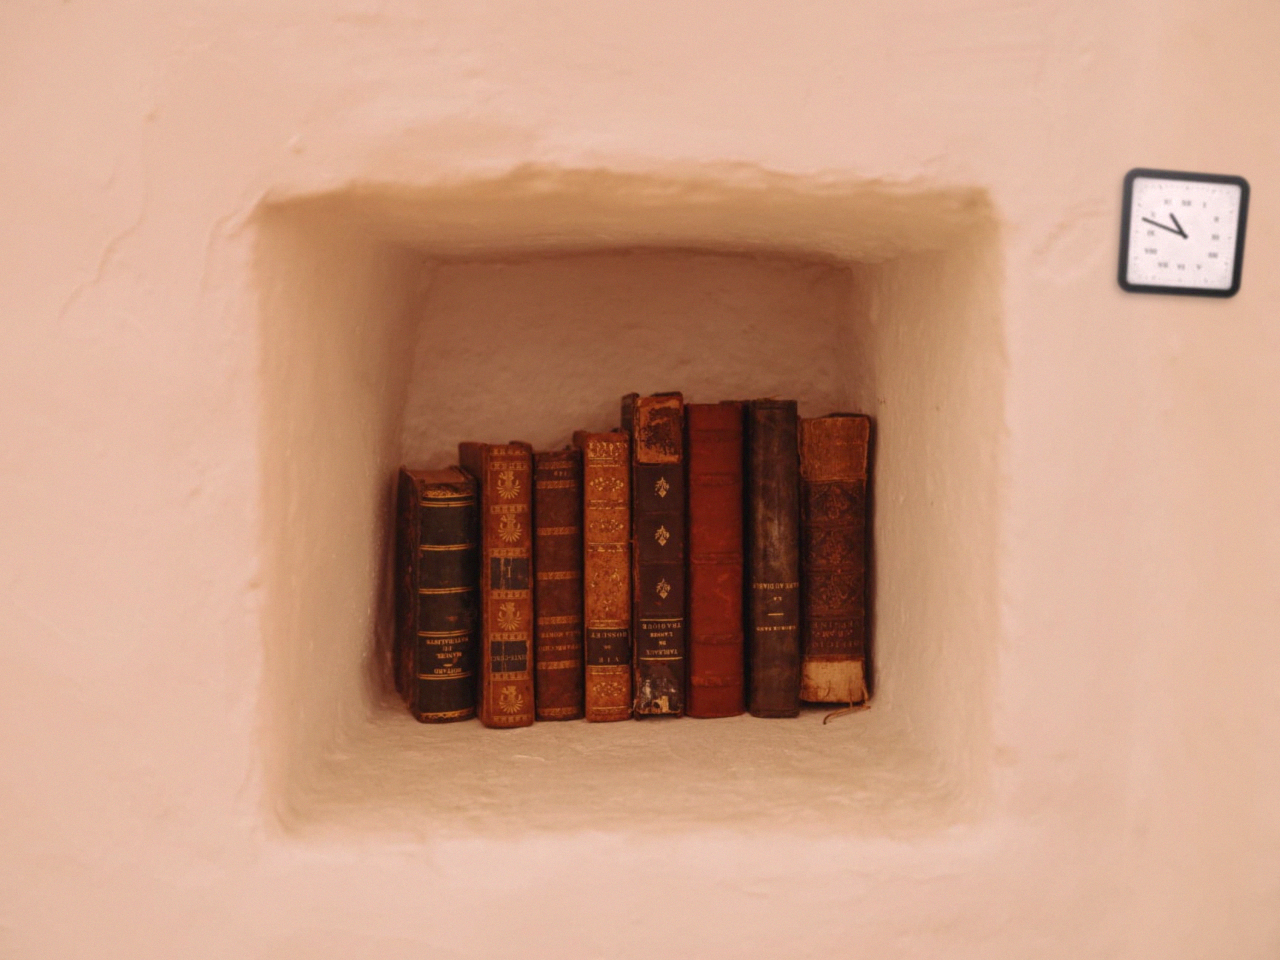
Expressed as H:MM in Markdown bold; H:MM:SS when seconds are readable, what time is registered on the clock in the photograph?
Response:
**10:48**
